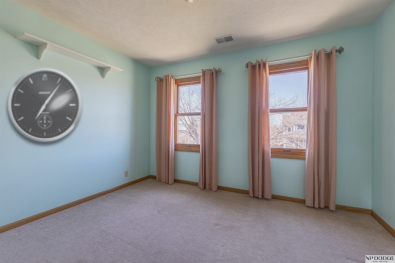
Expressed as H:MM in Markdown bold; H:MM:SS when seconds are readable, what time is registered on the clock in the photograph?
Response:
**7:06**
